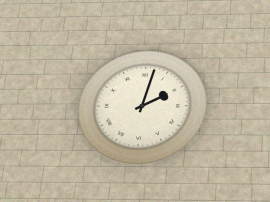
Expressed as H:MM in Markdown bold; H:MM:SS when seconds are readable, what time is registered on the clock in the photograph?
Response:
**2:02**
